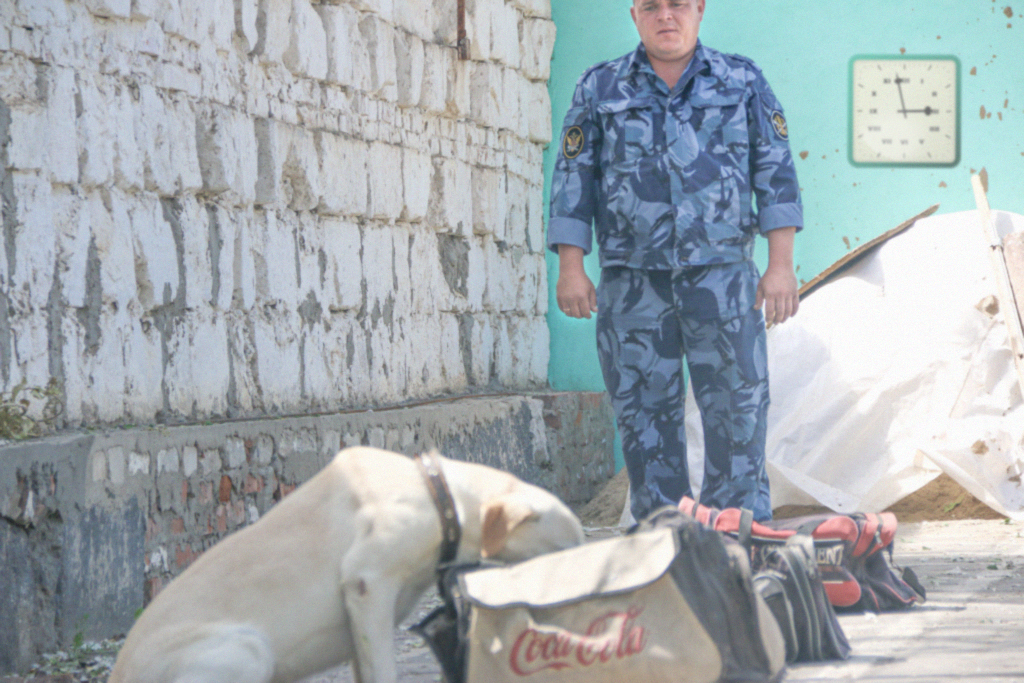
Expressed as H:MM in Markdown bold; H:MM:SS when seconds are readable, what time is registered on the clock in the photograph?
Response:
**2:58**
